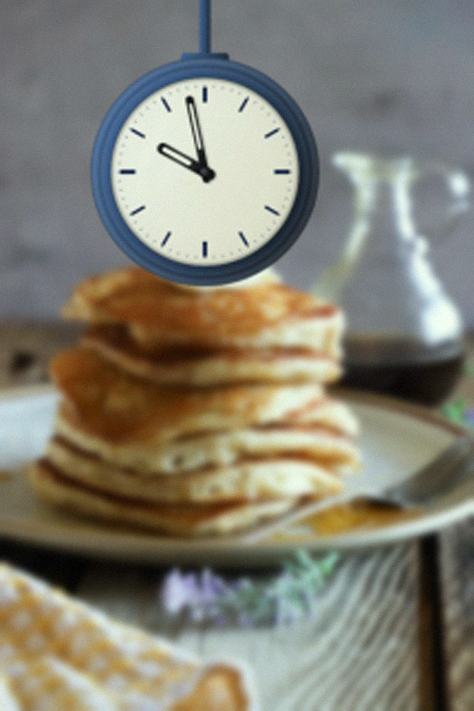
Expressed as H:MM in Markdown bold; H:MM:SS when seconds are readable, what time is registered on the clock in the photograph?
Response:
**9:58**
